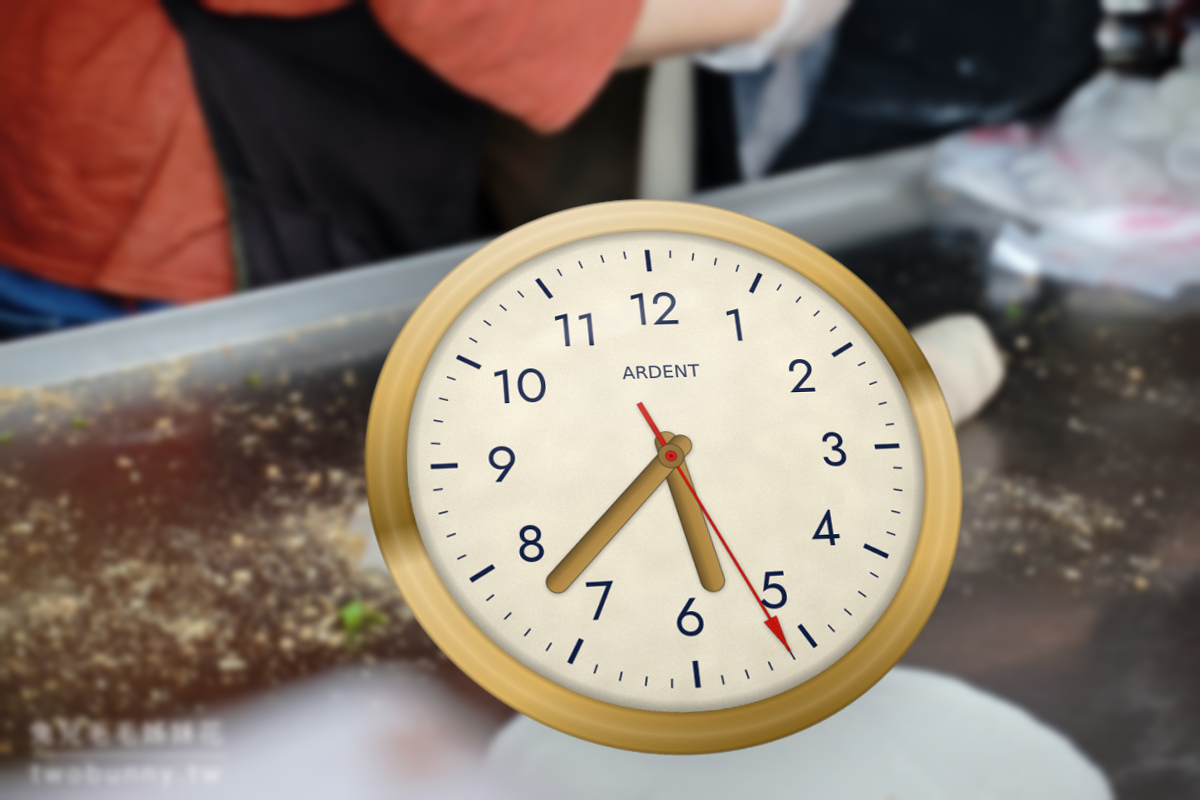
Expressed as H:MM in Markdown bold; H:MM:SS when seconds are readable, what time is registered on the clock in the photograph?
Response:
**5:37:26**
